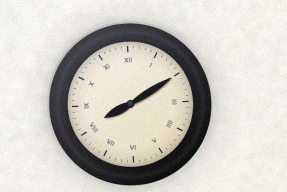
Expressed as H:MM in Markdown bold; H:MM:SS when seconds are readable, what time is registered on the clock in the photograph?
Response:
**8:10**
